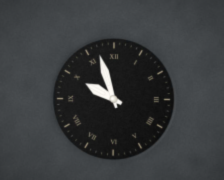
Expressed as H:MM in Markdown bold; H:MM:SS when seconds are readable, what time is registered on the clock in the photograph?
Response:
**9:57**
